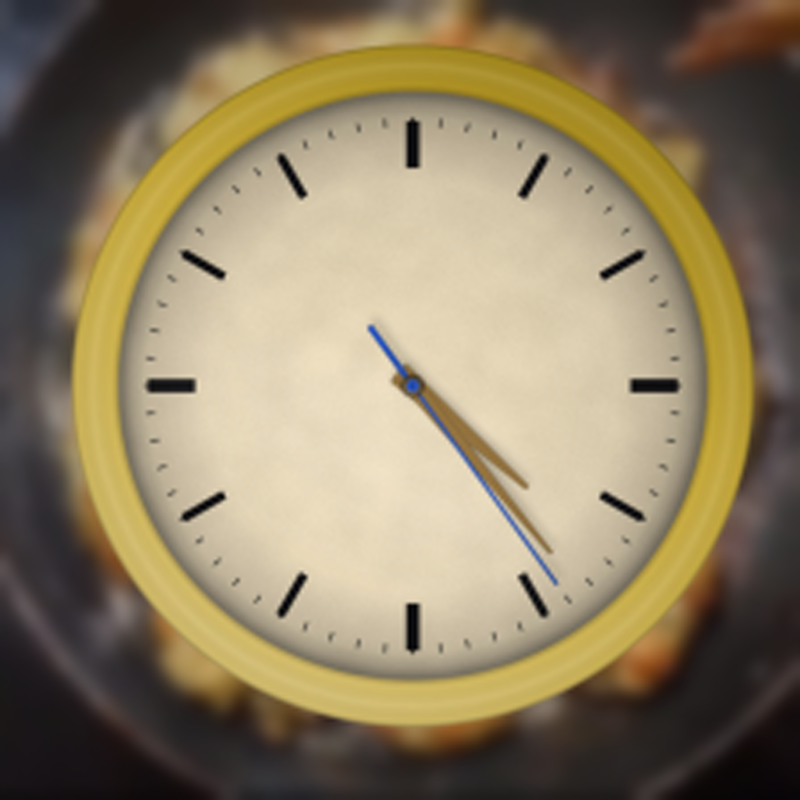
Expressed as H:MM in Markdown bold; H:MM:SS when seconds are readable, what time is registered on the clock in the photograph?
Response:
**4:23:24**
